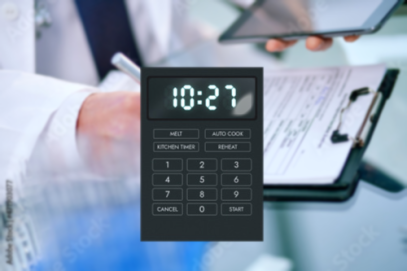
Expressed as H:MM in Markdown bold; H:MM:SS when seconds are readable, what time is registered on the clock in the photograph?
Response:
**10:27**
